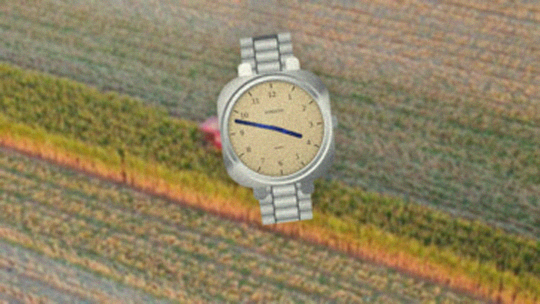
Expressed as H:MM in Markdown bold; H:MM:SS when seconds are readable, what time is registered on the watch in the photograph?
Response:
**3:48**
